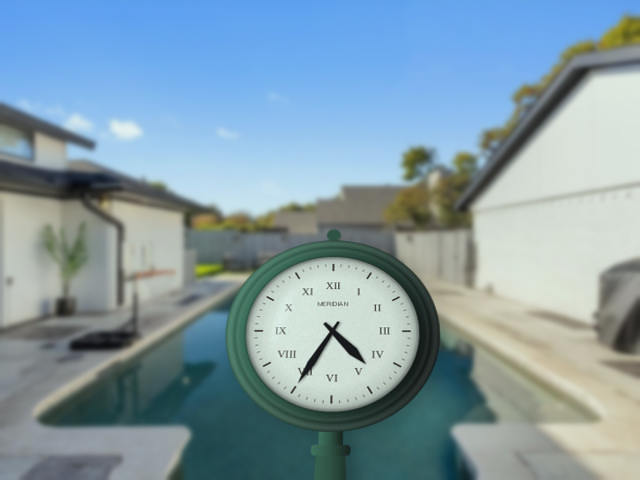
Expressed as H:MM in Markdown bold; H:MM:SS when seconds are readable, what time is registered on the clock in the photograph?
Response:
**4:35**
